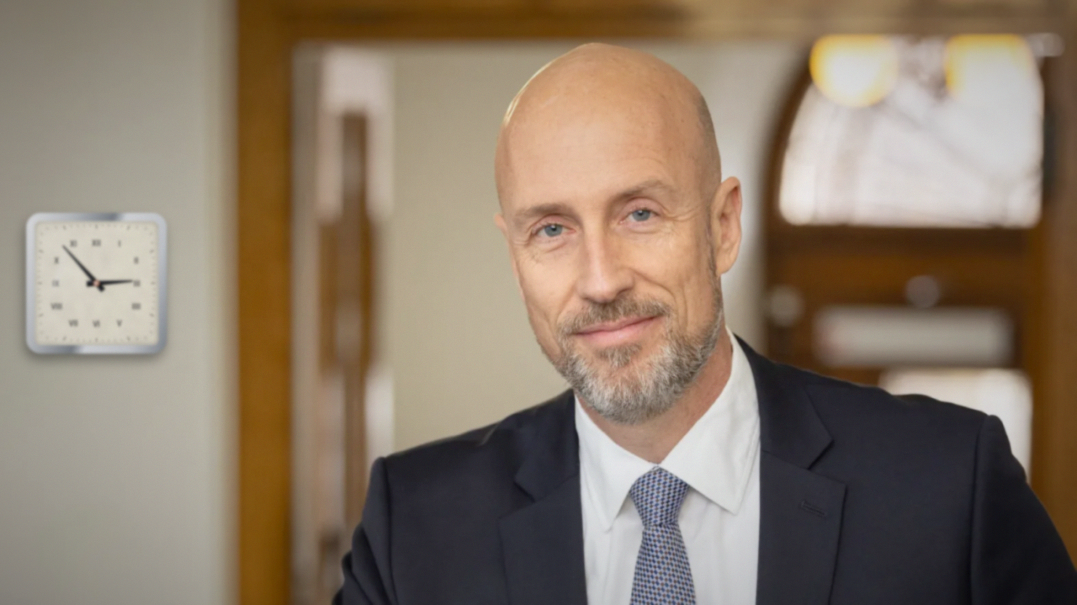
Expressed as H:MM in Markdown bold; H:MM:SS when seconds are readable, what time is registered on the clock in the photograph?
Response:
**2:53**
